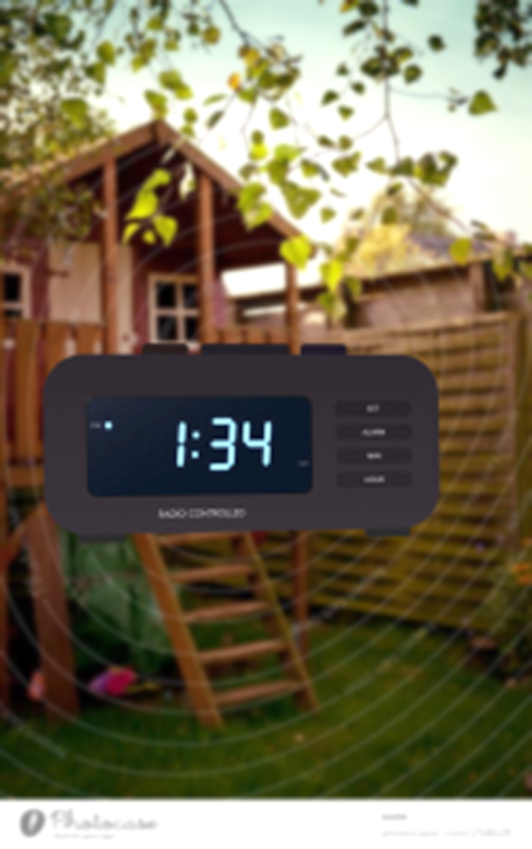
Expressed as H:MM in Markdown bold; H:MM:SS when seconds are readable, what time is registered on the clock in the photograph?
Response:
**1:34**
